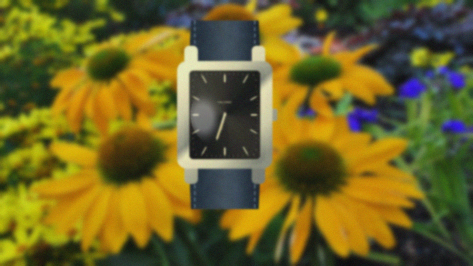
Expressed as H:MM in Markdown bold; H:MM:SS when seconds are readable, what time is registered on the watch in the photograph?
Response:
**6:33**
